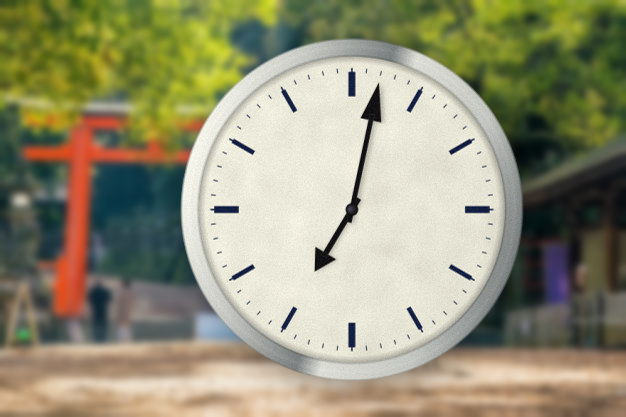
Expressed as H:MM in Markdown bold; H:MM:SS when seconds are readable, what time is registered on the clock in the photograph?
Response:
**7:02**
